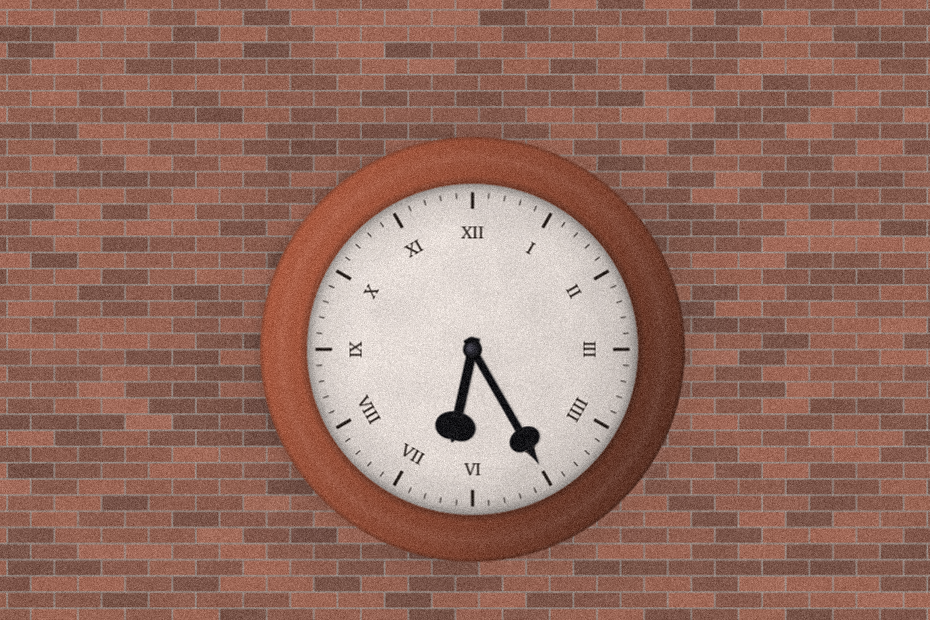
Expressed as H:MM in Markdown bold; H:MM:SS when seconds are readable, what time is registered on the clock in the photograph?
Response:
**6:25**
